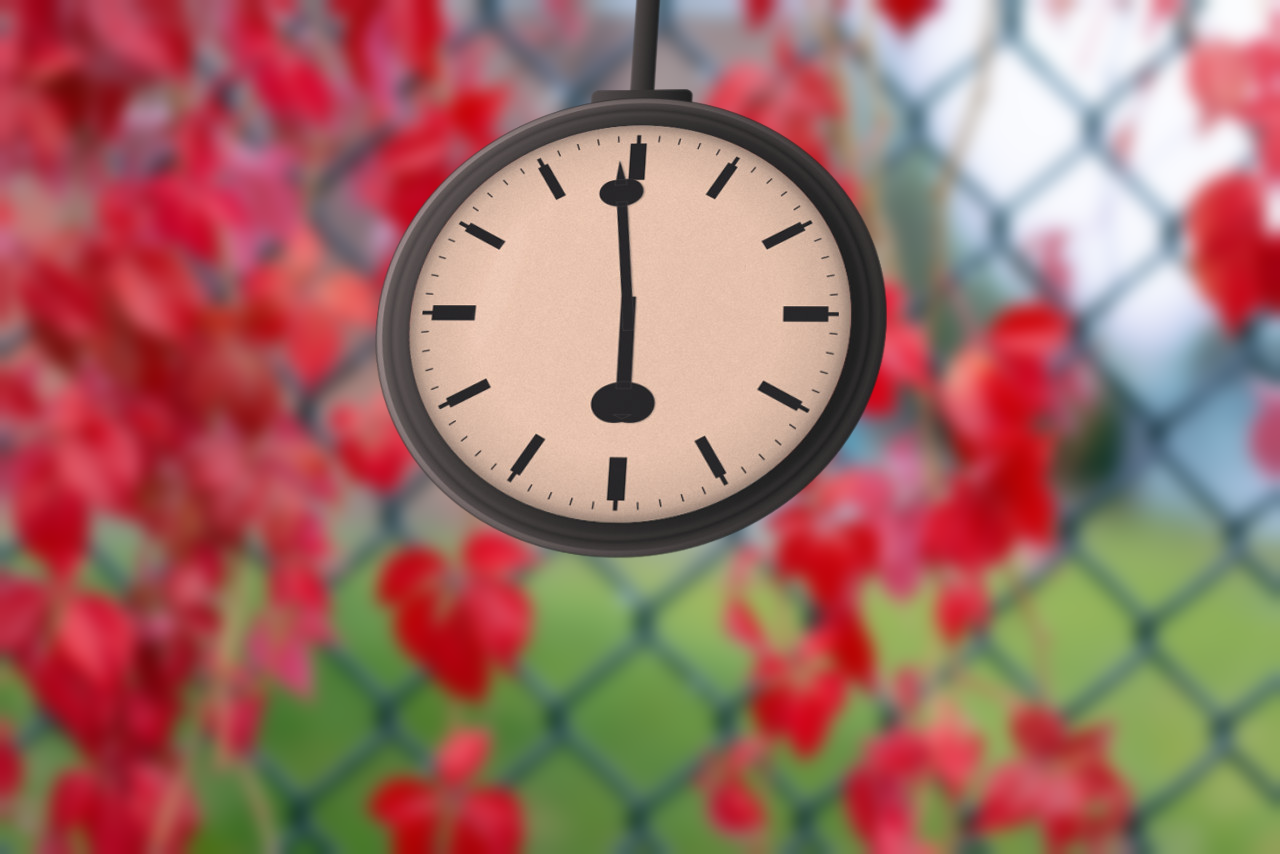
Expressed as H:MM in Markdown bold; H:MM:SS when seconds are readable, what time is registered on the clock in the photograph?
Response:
**5:59**
